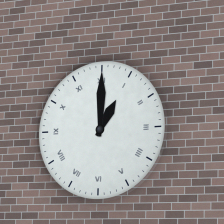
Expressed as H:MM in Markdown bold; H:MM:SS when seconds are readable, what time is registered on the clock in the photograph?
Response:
**1:00**
